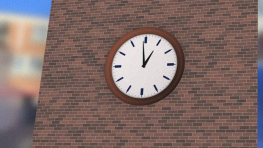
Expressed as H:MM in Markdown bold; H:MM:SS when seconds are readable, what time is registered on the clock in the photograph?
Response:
**12:59**
